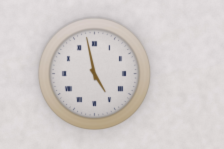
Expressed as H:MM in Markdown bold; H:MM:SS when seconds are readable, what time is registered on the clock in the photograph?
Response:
**4:58**
